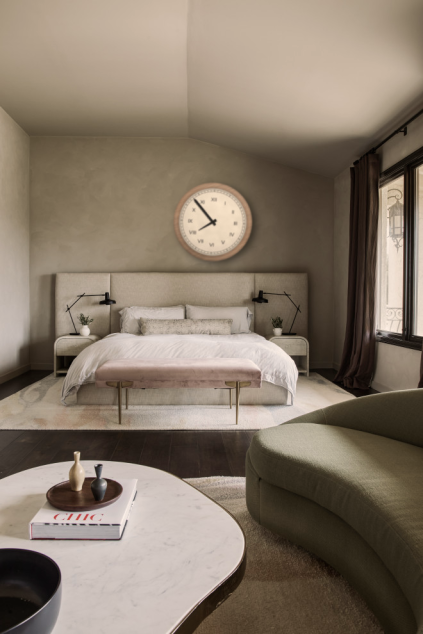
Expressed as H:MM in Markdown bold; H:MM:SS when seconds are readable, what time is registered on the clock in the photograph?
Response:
**7:53**
